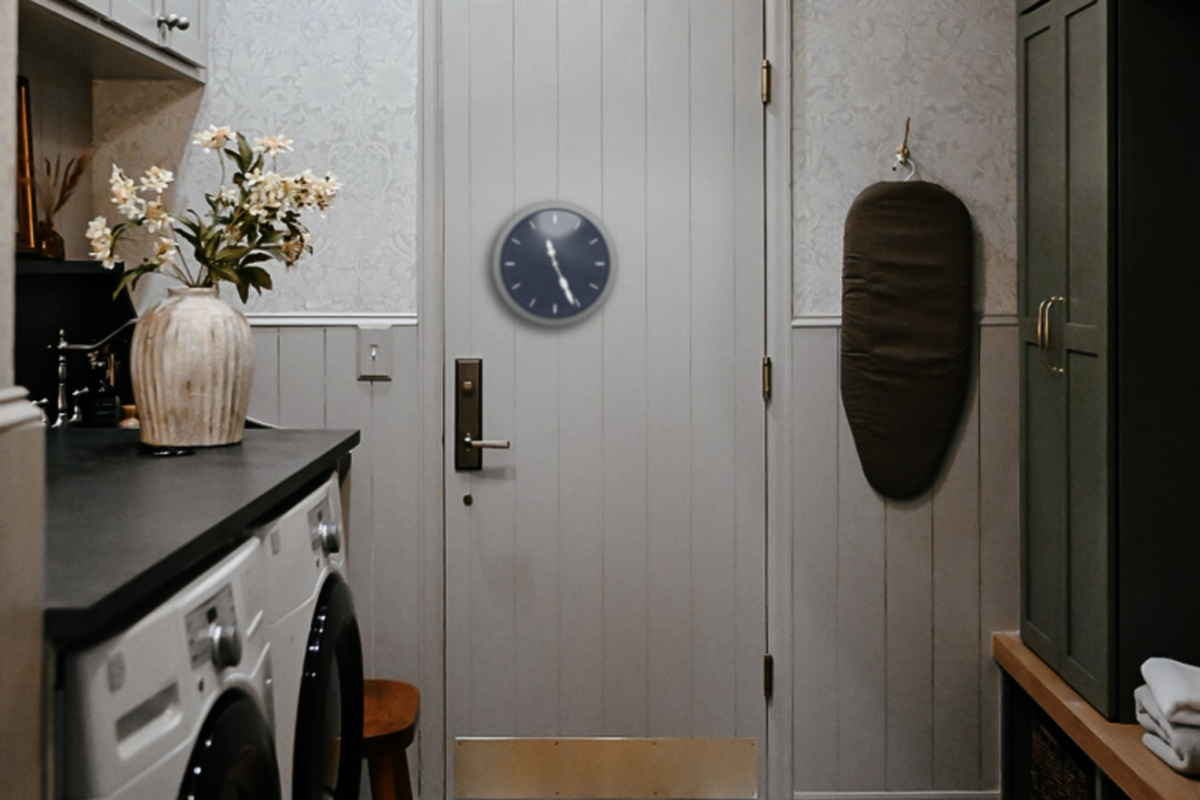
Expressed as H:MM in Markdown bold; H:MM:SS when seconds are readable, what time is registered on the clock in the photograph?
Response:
**11:26**
